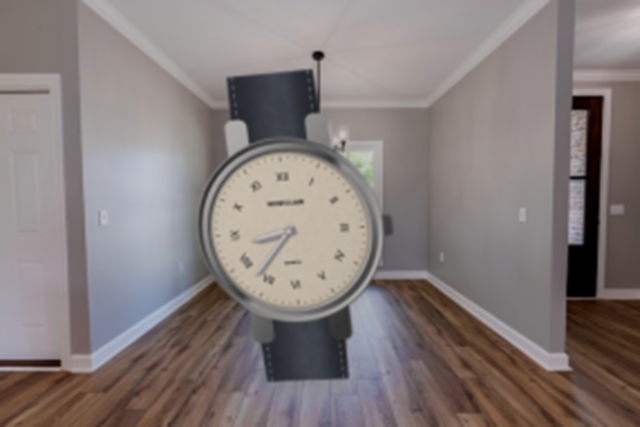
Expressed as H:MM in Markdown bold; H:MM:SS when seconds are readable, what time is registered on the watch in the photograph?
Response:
**8:37**
